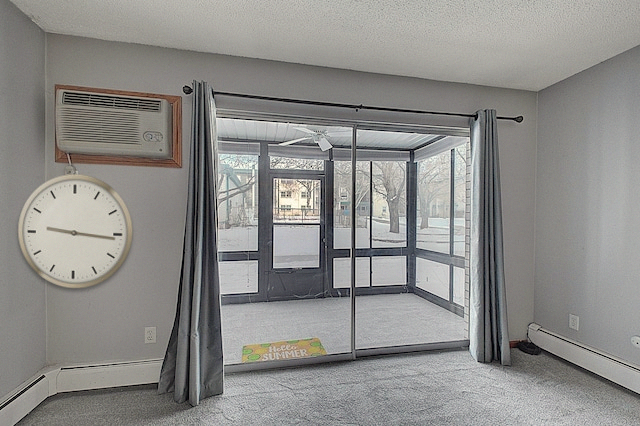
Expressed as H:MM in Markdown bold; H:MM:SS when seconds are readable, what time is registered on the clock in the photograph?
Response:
**9:16**
